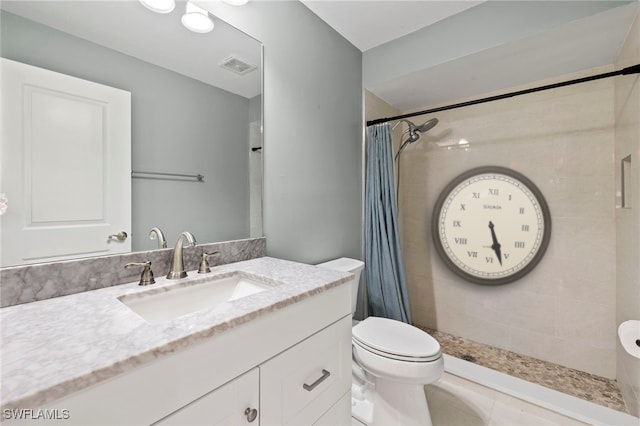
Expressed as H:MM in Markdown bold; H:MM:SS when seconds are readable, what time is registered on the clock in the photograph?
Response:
**5:27**
